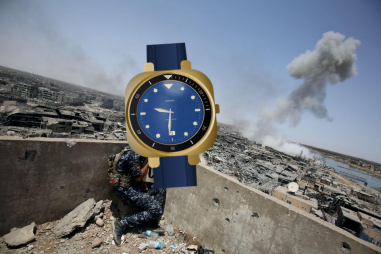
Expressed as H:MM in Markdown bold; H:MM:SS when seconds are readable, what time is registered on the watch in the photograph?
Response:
**9:31**
